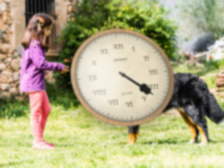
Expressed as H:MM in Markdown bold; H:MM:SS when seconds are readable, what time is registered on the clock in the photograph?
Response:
**4:22**
